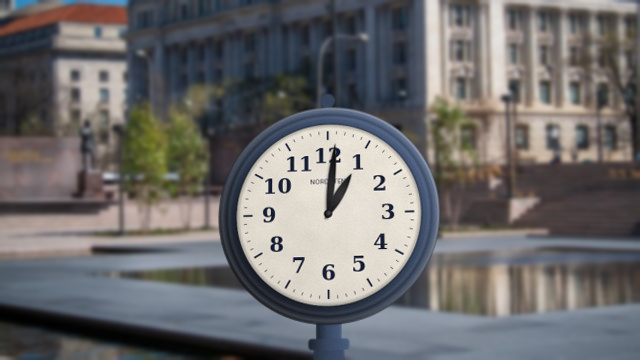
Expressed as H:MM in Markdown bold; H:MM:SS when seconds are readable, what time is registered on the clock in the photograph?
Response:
**1:01**
